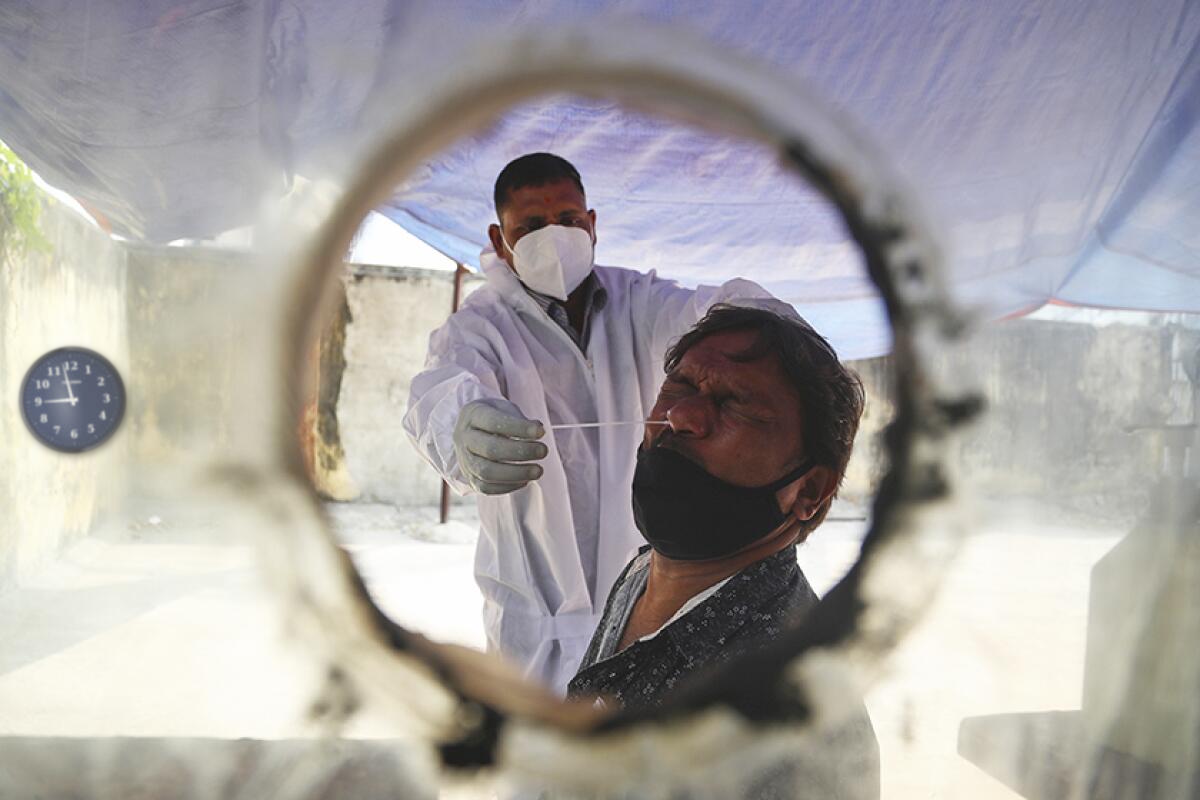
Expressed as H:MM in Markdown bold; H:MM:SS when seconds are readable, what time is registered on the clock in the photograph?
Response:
**8:58**
